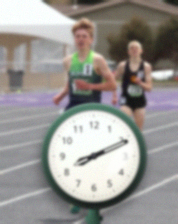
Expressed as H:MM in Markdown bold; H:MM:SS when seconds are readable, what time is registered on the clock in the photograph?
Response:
**8:11**
